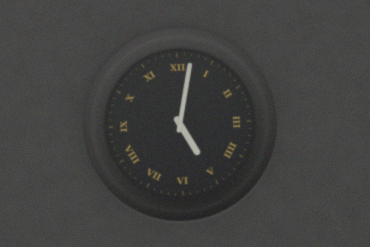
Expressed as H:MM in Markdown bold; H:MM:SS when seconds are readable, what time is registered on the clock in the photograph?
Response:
**5:02**
